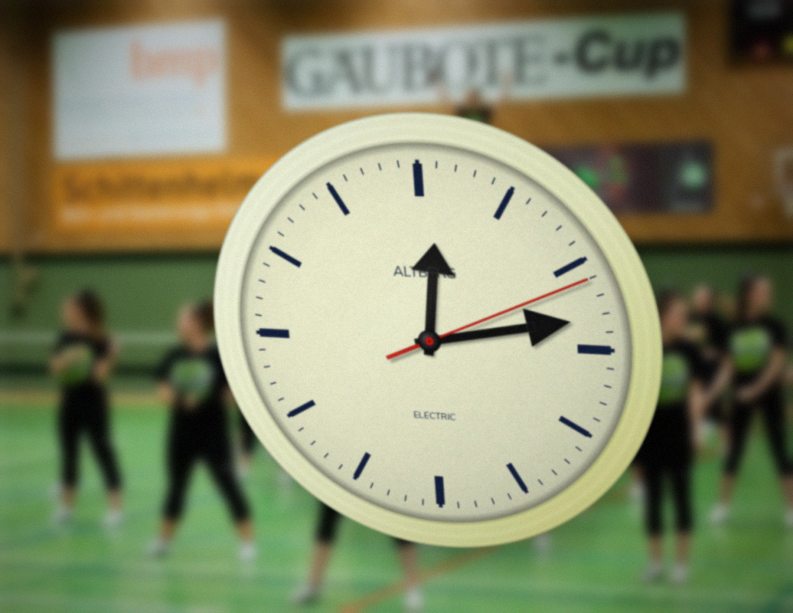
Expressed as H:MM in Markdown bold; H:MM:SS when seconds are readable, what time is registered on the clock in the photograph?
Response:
**12:13:11**
